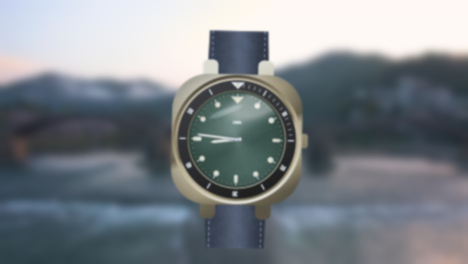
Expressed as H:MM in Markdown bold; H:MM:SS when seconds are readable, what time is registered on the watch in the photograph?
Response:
**8:46**
